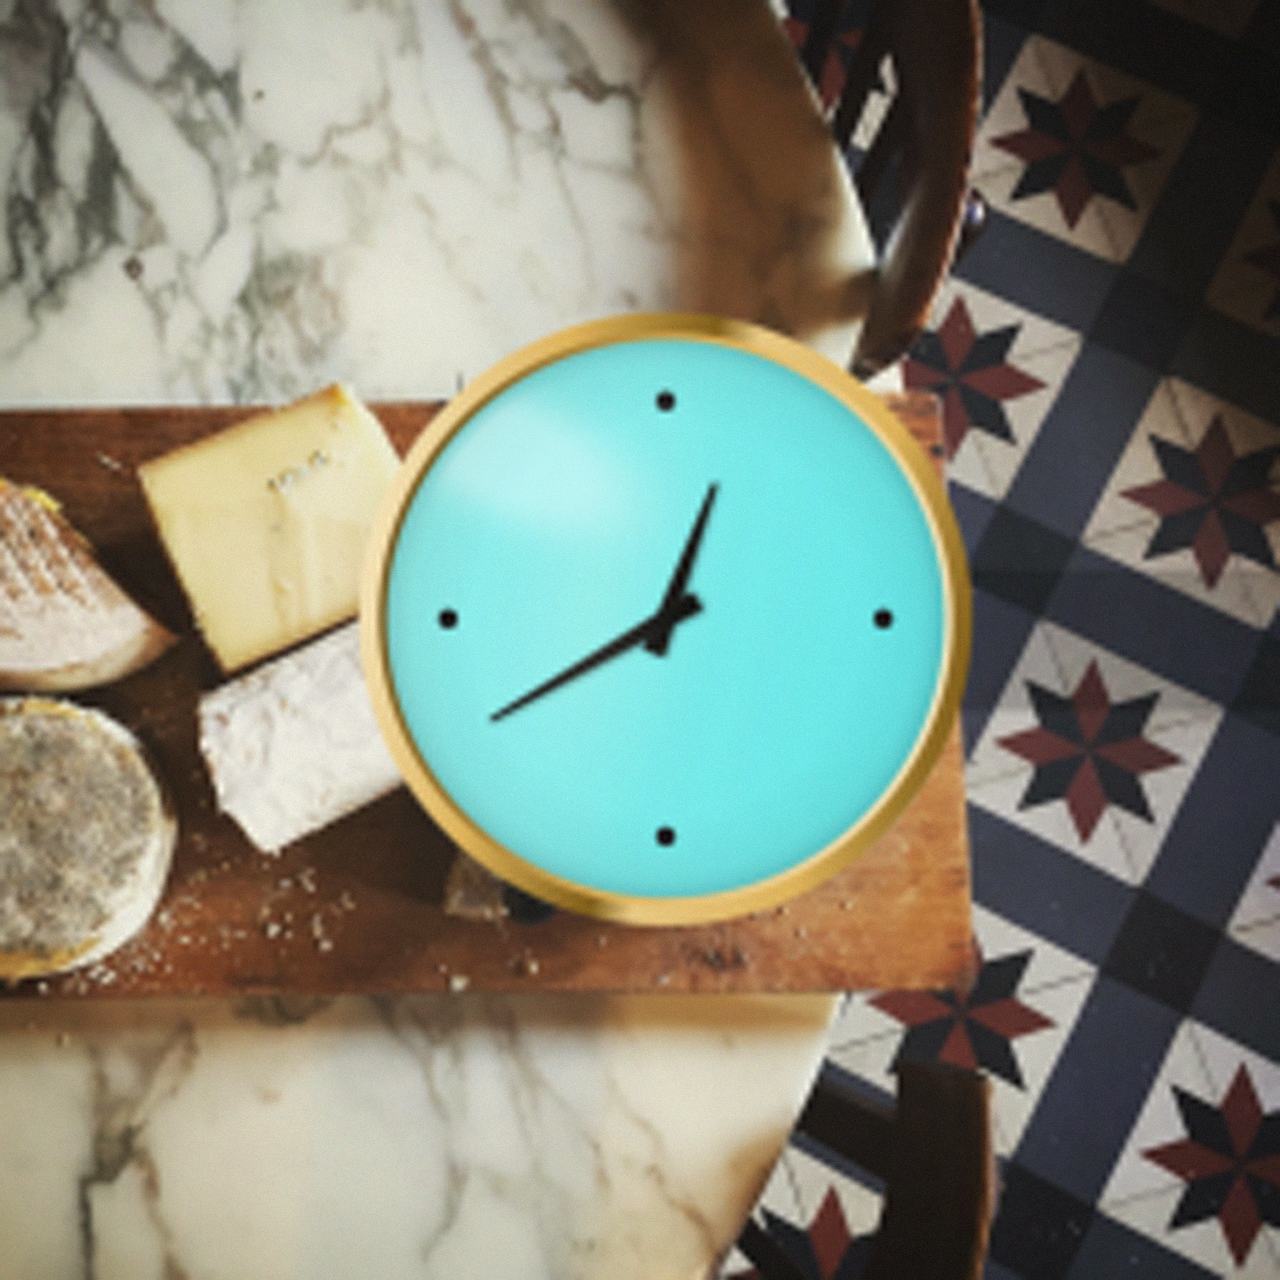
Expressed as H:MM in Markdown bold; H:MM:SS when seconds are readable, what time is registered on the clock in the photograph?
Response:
**12:40**
